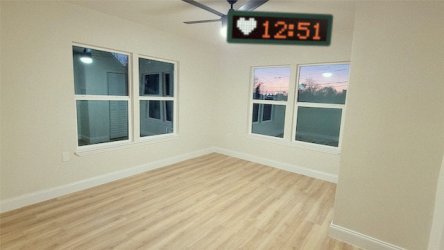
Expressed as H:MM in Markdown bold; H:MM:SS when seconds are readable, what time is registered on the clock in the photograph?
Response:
**12:51**
